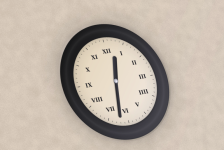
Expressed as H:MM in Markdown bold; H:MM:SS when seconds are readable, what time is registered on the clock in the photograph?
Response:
**12:32**
